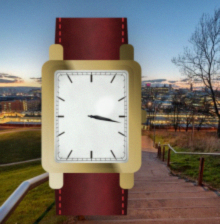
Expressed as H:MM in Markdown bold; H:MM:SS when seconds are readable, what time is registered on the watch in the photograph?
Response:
**3:17**
